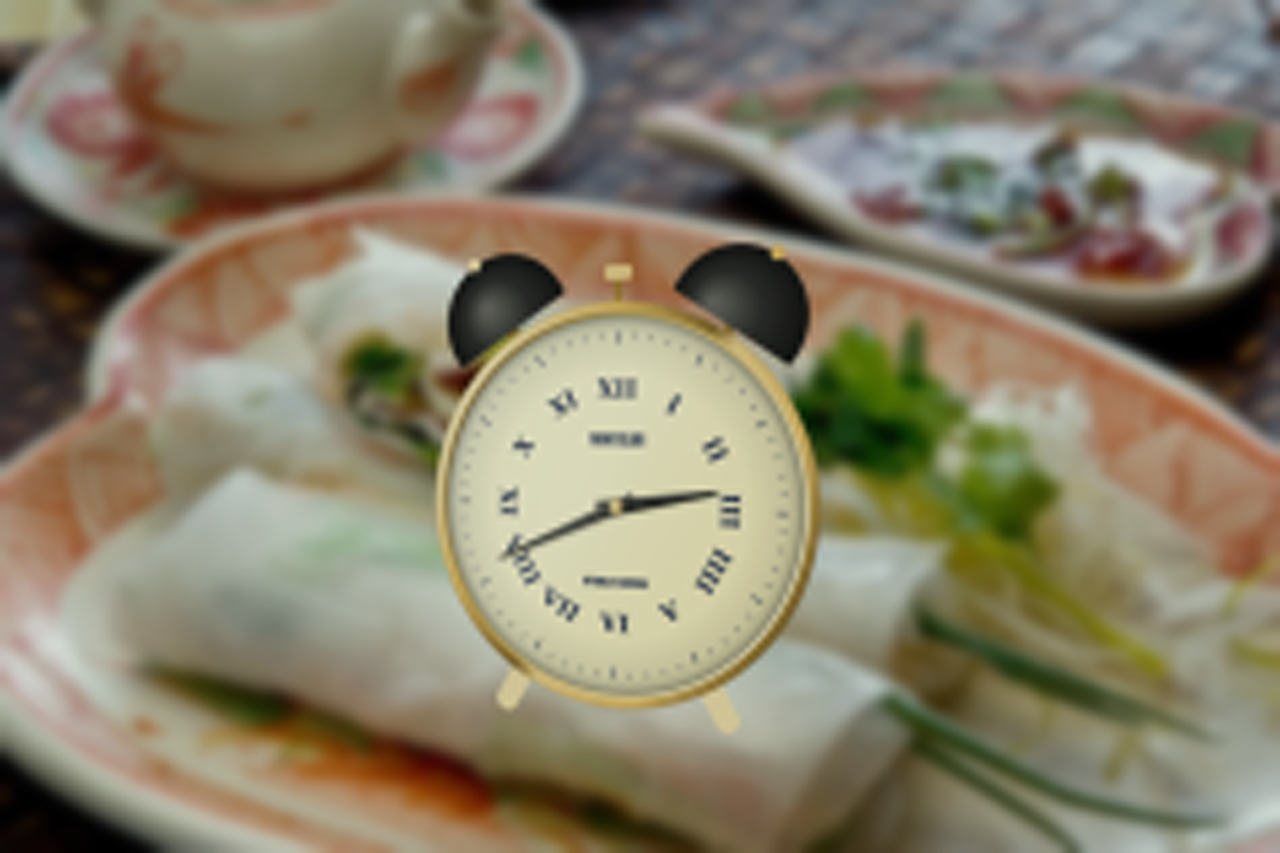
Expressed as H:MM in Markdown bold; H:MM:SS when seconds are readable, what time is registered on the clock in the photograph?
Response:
**2:41**
